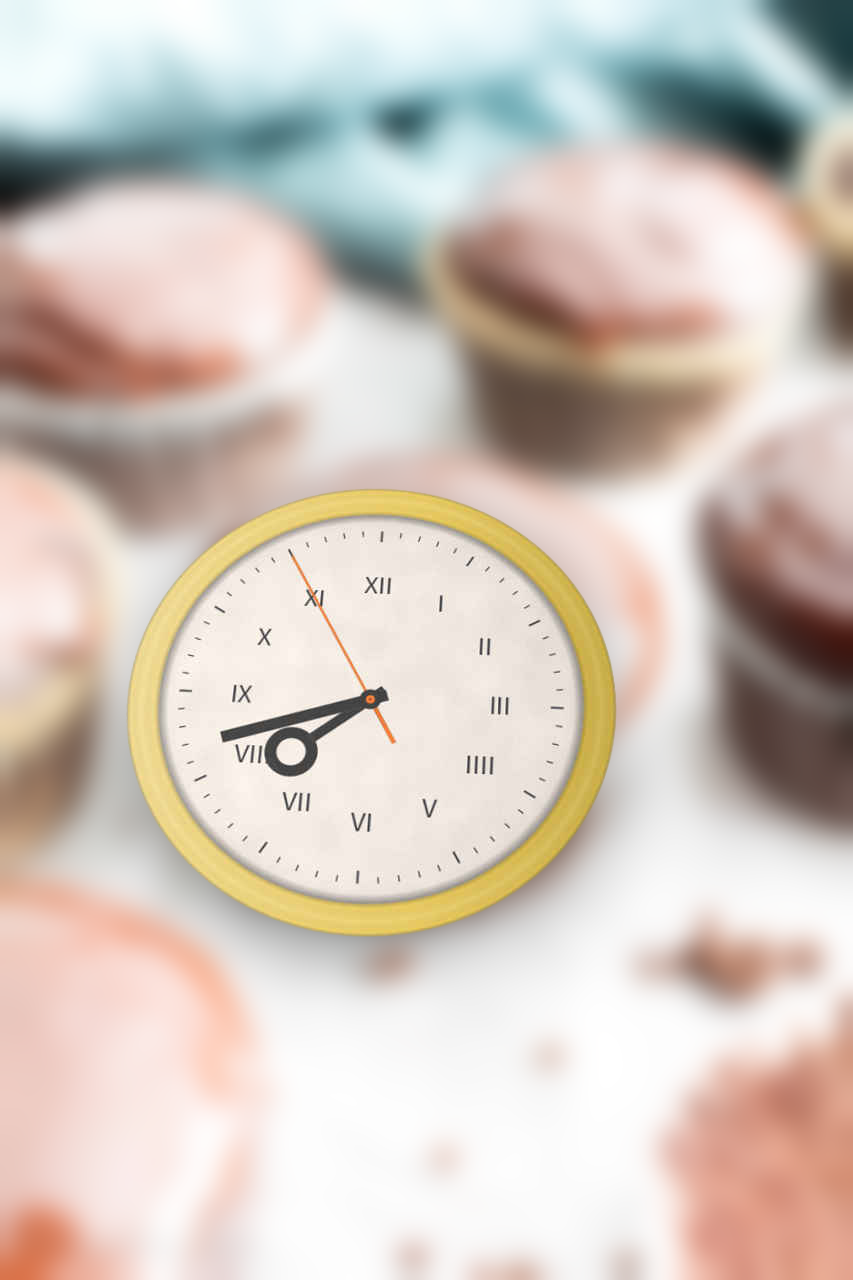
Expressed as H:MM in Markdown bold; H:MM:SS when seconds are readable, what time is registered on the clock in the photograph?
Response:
**7:41:55**
